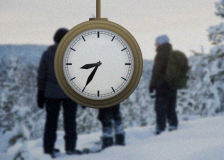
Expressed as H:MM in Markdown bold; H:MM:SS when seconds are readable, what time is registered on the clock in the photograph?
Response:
**8:35**
